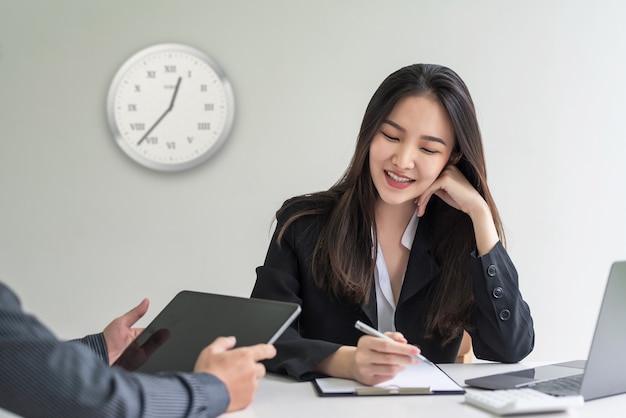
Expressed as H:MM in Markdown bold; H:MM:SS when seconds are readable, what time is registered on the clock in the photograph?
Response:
**12:37**
